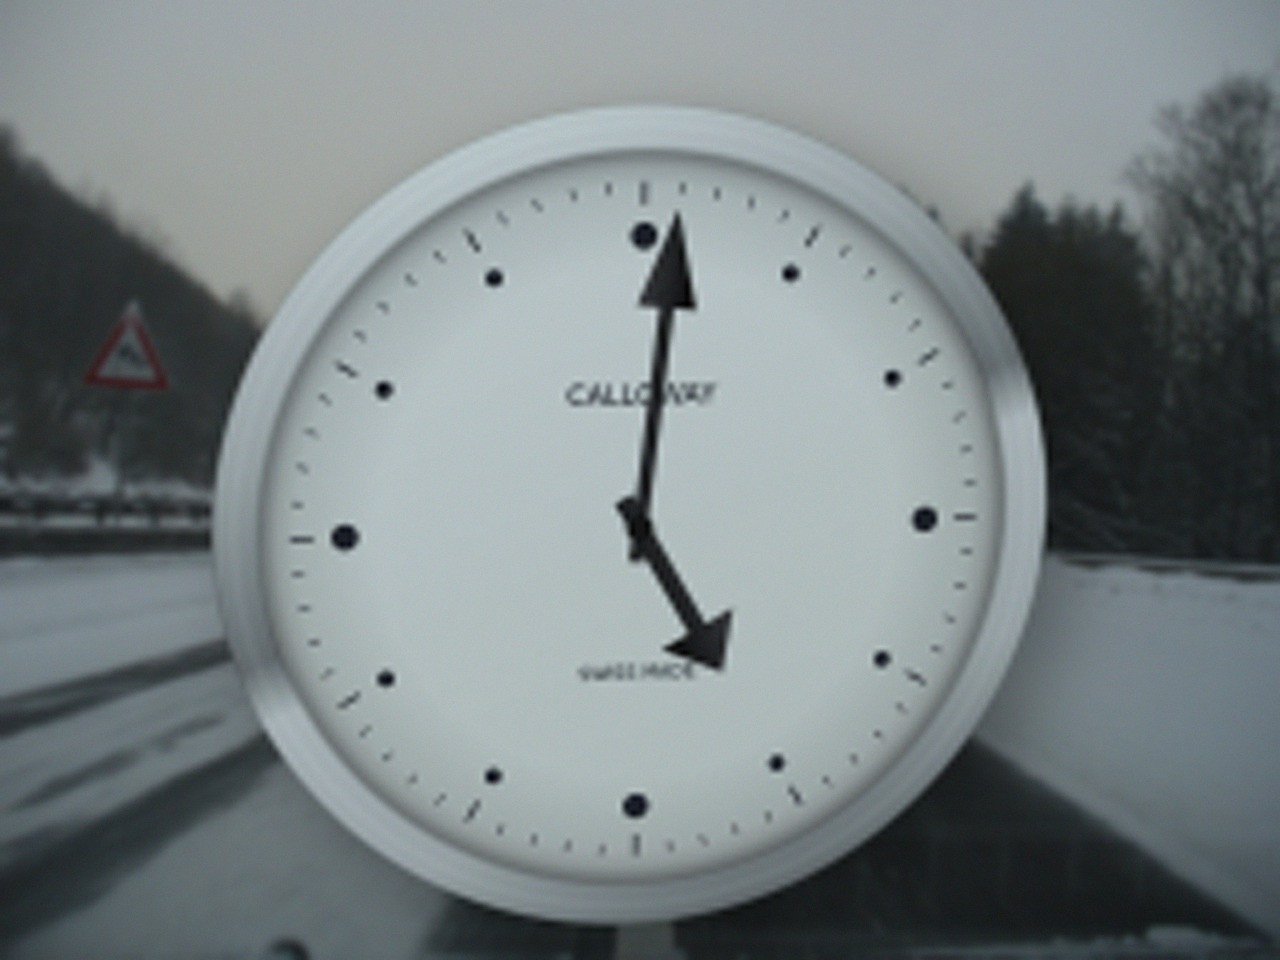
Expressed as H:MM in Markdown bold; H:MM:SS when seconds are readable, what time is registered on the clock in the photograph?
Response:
**5:01**
